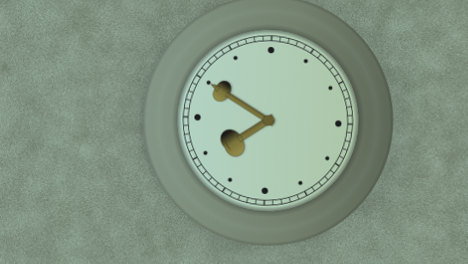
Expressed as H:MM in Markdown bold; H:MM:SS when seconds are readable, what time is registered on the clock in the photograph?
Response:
**7:50**
